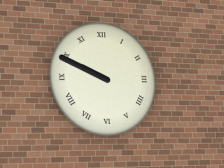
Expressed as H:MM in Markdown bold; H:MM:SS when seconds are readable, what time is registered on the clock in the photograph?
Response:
**9:49**
